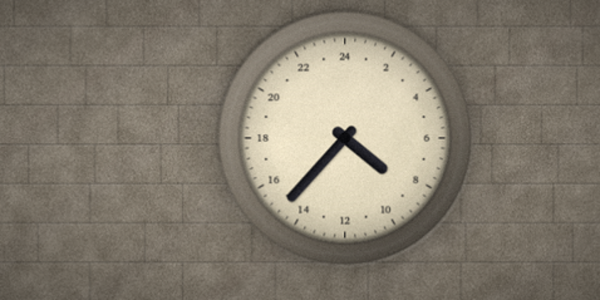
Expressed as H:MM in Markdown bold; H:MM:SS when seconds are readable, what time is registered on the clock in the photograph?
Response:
**8:37**
